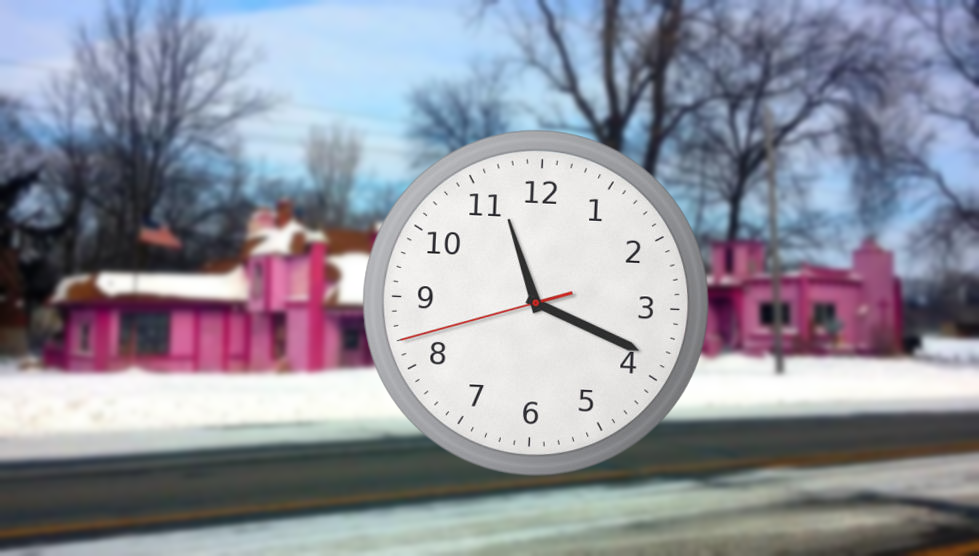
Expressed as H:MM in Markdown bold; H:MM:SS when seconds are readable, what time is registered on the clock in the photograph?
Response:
**11:18:42**
